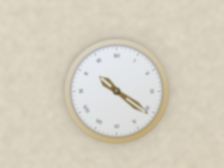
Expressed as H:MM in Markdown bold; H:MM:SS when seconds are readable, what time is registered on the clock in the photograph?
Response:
**10:21**
